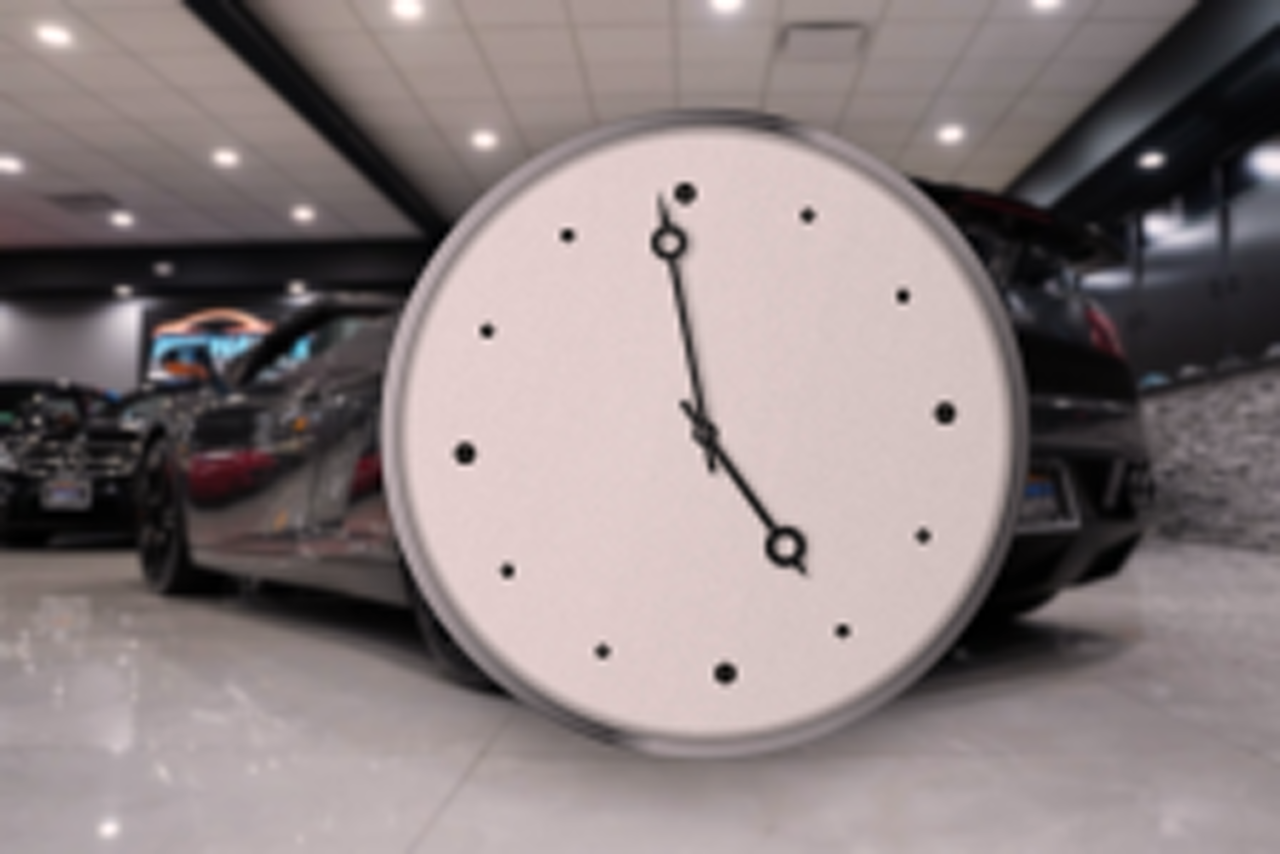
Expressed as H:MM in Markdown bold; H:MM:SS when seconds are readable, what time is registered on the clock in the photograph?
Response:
**4:59**
